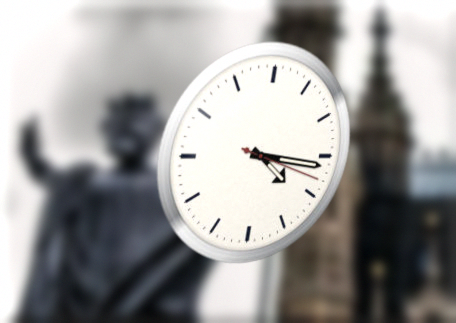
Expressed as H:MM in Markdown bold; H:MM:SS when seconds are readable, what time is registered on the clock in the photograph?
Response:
**4:16:18**
